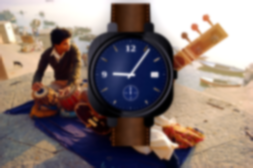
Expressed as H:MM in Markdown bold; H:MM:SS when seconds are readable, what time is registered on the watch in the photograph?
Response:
**9:06**
